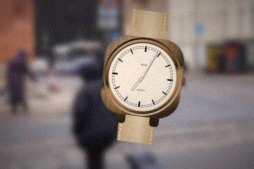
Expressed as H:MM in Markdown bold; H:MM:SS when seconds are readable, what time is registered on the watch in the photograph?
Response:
**7:04**
